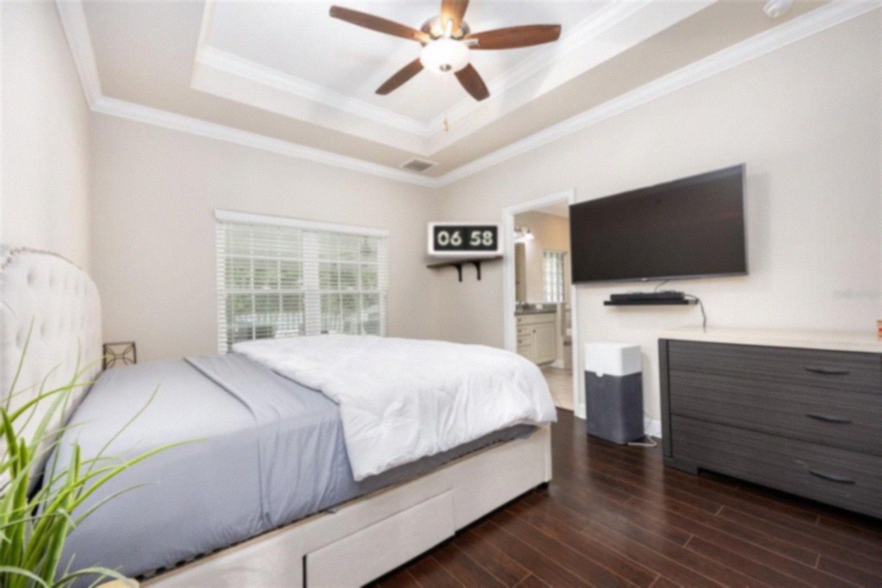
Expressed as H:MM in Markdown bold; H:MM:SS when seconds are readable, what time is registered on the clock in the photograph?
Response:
**6:58**
